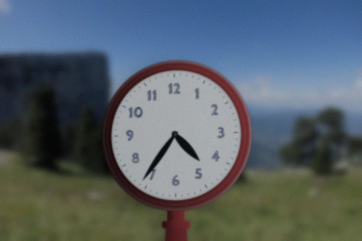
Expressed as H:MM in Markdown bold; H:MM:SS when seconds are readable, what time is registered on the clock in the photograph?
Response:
**4:36**
